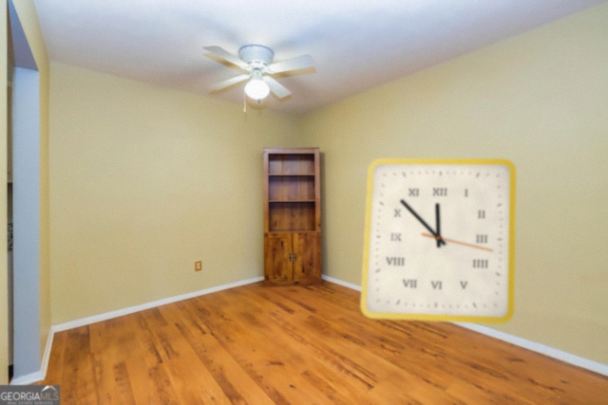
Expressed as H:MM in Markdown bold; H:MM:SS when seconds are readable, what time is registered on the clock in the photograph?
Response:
**11:52:17**
